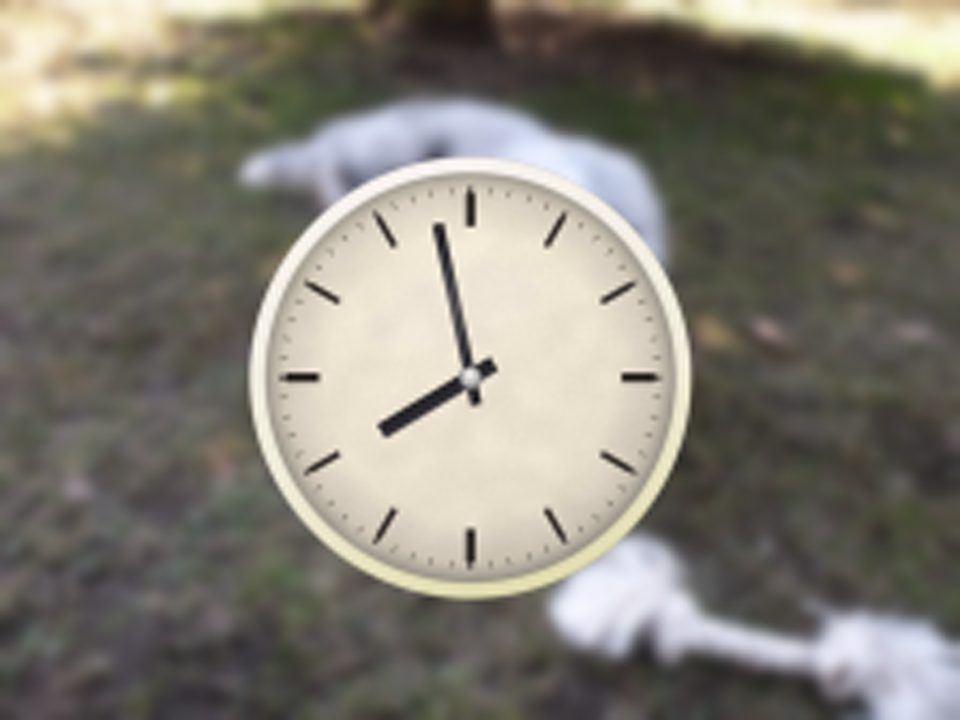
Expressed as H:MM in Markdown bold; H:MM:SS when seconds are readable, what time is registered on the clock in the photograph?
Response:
**7:58**
